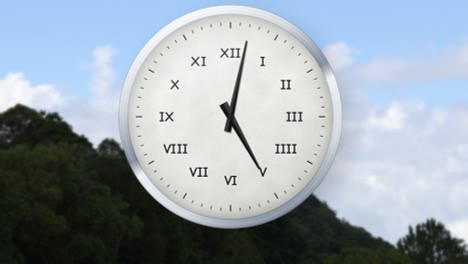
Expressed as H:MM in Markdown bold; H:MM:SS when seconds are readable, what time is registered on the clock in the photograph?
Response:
**5:02**
